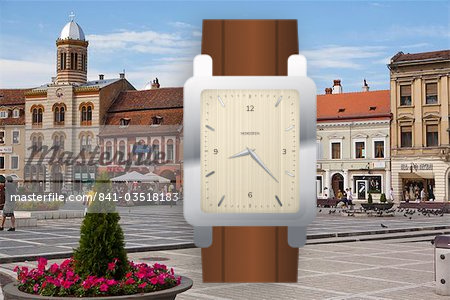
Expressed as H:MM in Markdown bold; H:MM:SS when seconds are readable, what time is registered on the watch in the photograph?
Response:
**8:23**
